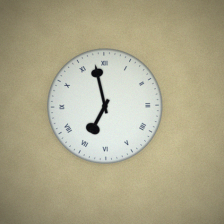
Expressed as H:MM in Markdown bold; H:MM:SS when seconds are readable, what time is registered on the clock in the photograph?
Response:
**6:58**
